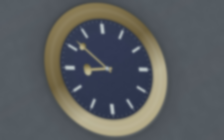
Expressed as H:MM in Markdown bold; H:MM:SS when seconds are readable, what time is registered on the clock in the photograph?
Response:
**8:52**
